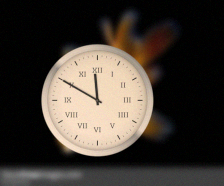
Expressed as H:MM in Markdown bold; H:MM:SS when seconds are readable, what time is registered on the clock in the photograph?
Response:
**11:50**
